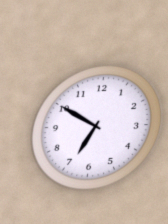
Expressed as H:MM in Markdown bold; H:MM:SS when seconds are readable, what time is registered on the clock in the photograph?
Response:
**6:50**
